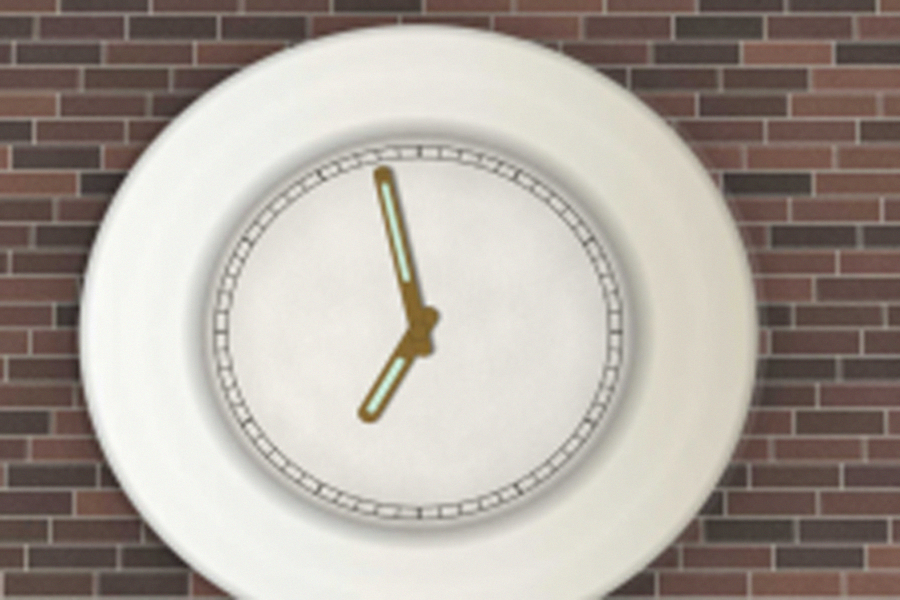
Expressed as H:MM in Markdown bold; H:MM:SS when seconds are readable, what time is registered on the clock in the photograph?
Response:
**6:58**
